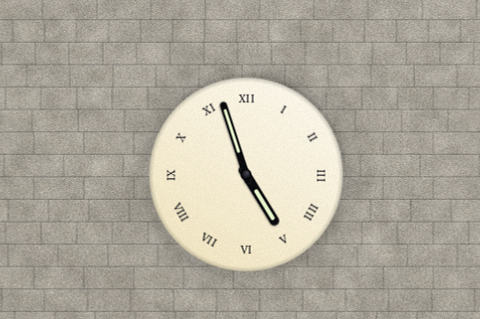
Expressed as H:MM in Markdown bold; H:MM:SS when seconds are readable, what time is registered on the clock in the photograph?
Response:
**4:57**
